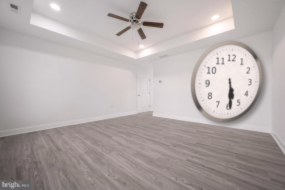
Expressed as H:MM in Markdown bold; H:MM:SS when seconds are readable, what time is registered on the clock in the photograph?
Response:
**5:29**
